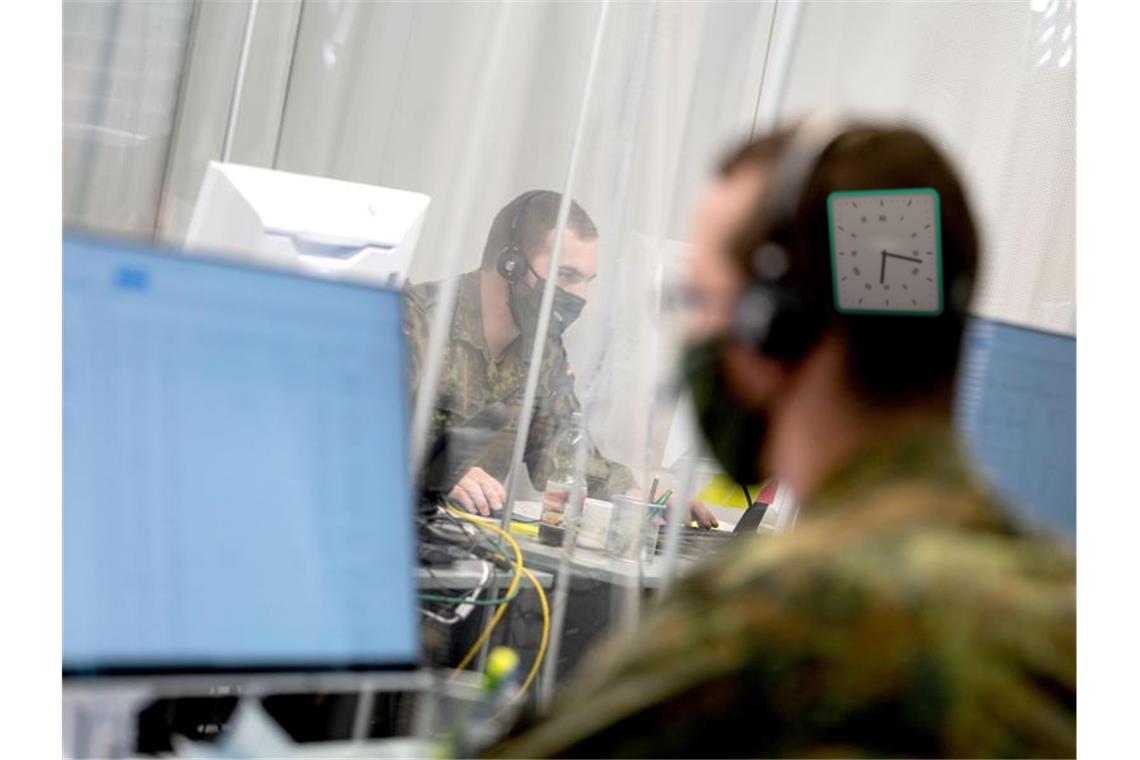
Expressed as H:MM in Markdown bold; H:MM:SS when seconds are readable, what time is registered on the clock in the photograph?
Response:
**6:17**
